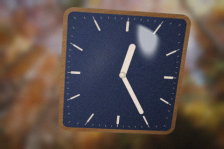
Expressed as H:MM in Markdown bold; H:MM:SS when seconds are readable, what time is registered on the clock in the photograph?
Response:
**12:25**
